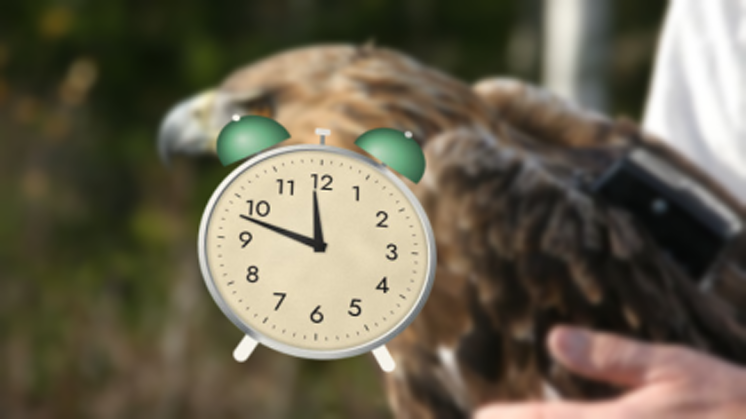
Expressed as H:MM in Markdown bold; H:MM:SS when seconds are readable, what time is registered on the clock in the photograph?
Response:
**11:48**
